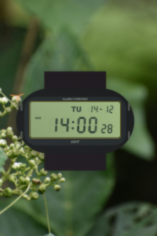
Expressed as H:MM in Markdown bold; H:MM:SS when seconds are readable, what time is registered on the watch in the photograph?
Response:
**14:00:28**
